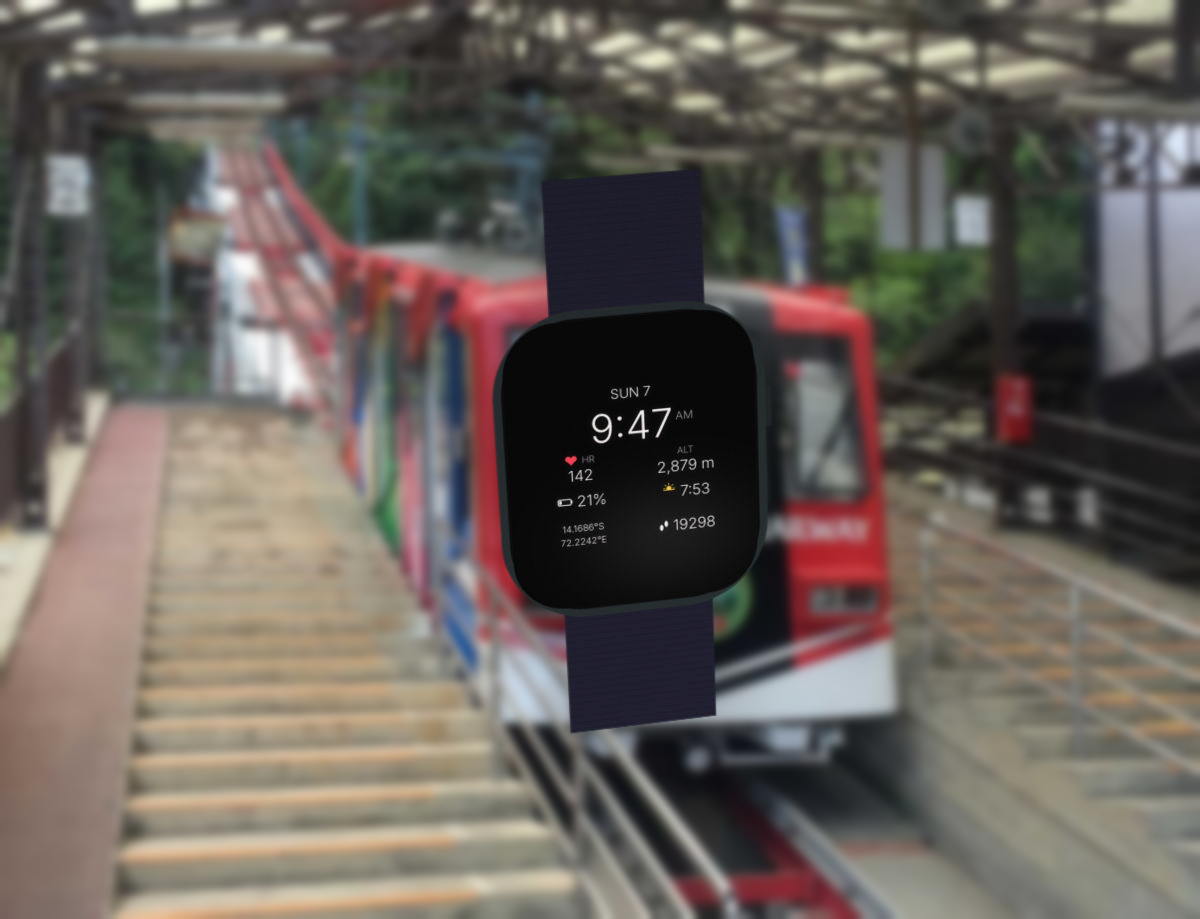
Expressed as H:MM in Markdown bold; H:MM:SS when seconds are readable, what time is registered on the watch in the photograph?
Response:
**9:47**
